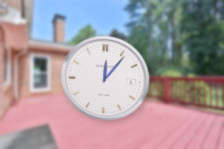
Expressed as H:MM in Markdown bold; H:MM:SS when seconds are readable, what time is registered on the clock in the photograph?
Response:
**12:06**
